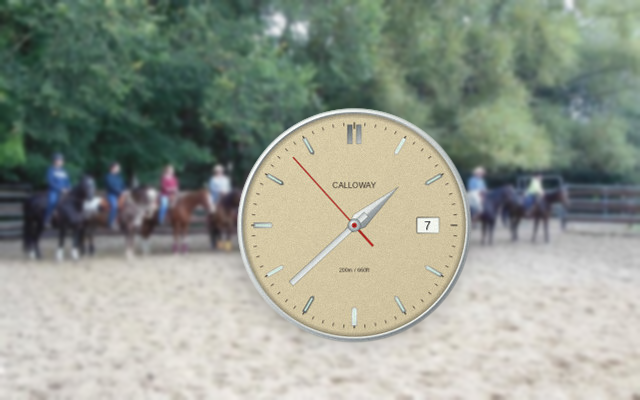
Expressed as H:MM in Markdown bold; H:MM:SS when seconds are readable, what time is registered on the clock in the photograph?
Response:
**1:37:53**
